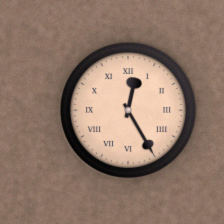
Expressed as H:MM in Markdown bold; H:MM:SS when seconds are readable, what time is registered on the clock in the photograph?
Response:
**12:25**
